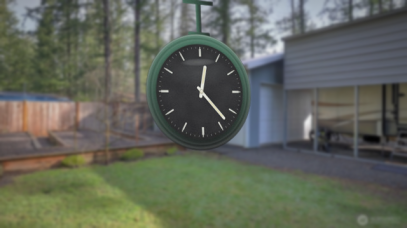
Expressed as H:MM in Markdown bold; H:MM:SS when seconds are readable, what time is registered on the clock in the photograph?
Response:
**12:23**
